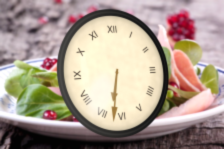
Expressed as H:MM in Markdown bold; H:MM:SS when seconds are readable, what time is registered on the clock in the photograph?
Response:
**6:32**
